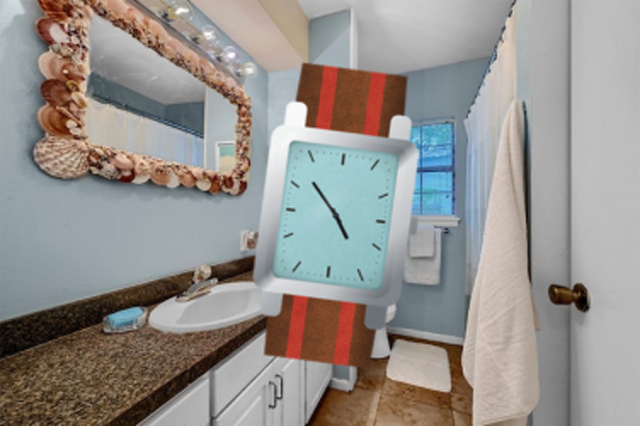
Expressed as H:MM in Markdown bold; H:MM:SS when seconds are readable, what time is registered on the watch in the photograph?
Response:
**4:53**
